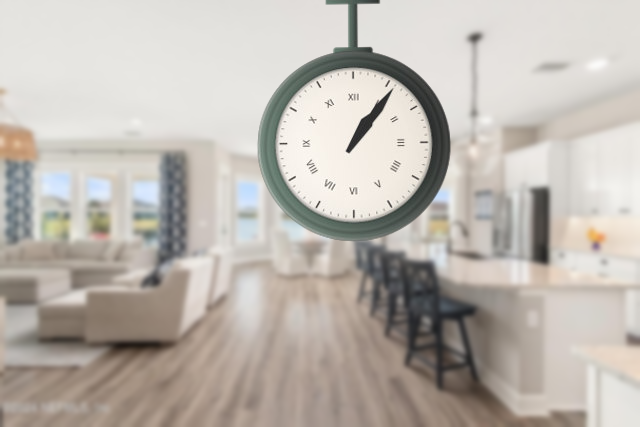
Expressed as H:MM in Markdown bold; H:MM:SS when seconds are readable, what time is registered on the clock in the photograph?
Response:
**1:06**
